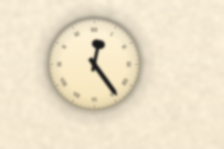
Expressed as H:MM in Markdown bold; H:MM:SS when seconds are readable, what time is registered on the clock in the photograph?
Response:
**12:24**
